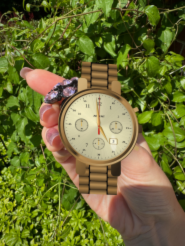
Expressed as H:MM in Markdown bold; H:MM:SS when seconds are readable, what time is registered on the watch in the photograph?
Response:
**4:59**
